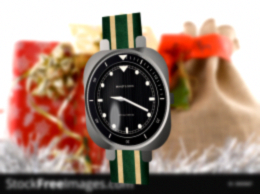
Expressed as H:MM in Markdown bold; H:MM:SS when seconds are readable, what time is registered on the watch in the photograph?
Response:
**9:19**
